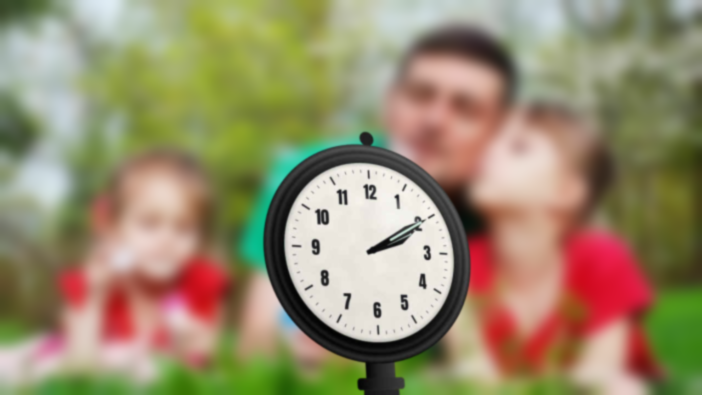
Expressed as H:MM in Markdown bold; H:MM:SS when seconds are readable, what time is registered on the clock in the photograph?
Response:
**2:10**
